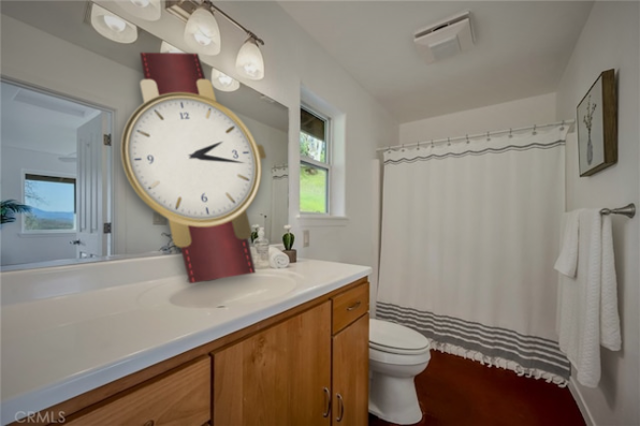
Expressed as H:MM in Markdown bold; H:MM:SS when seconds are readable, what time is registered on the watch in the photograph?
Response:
**2:17**
